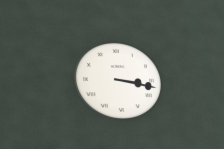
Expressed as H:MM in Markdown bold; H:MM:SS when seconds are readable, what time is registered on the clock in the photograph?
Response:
**3:17**
